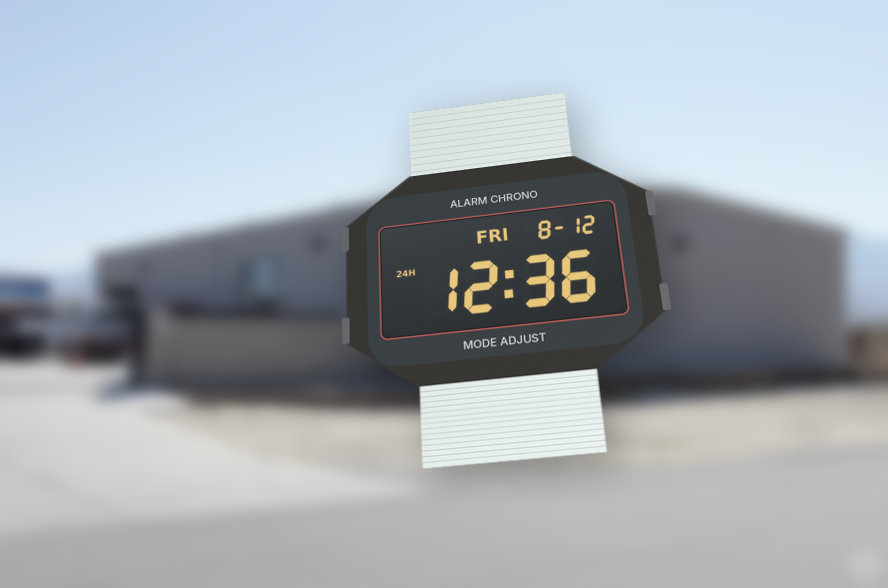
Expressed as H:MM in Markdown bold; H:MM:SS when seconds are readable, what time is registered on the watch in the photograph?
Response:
**12:36**
